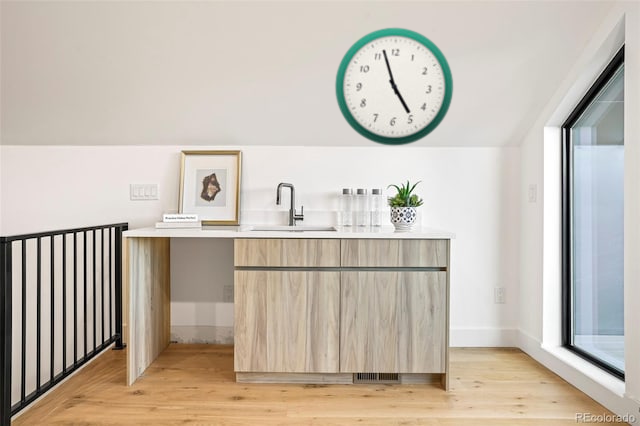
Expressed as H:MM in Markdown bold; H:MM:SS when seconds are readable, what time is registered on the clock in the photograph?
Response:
**4:57**
